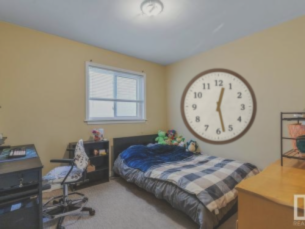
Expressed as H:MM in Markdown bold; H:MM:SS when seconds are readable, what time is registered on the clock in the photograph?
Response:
**12:28**
